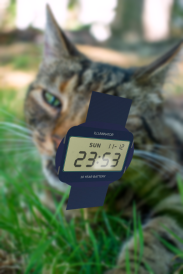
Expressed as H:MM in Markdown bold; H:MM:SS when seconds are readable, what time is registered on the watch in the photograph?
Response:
**23:53**
